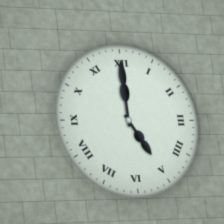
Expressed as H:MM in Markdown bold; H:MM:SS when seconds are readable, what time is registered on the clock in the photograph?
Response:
**5:00**
